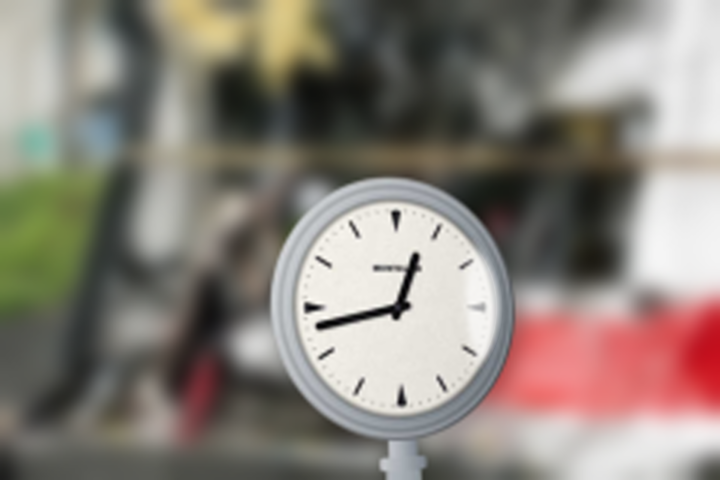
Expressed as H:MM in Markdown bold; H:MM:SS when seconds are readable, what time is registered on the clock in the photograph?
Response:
**12:43**
